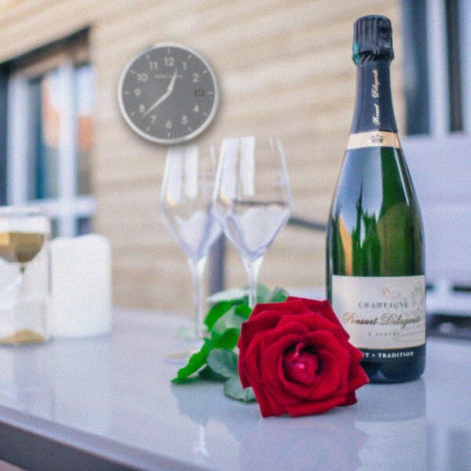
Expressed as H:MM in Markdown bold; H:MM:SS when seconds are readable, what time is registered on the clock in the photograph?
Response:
**12:38**
